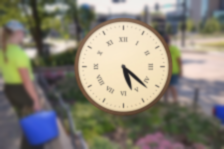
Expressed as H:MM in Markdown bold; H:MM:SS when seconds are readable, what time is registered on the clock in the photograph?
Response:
**5:22**
